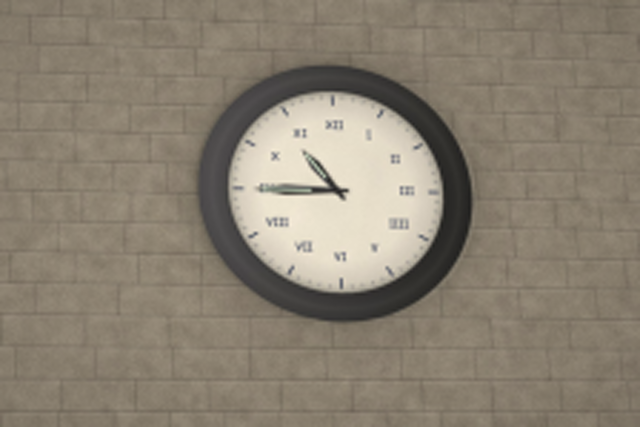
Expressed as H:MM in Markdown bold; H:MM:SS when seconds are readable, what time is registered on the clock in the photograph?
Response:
**10:45**
